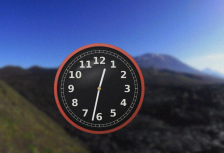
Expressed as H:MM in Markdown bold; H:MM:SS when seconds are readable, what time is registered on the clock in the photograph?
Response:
**12:32**
